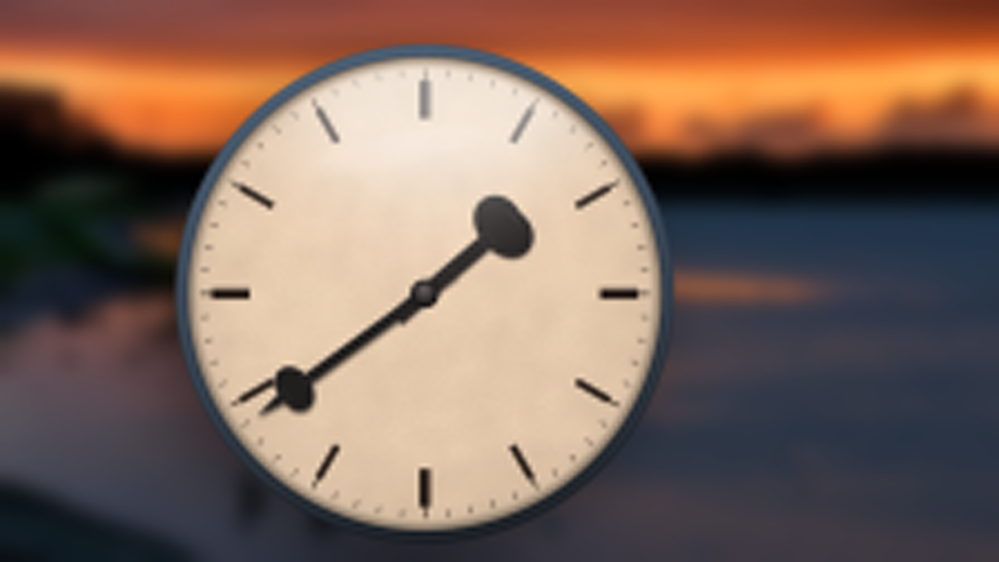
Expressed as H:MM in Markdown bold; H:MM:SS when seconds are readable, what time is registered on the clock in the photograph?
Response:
**1:39**
